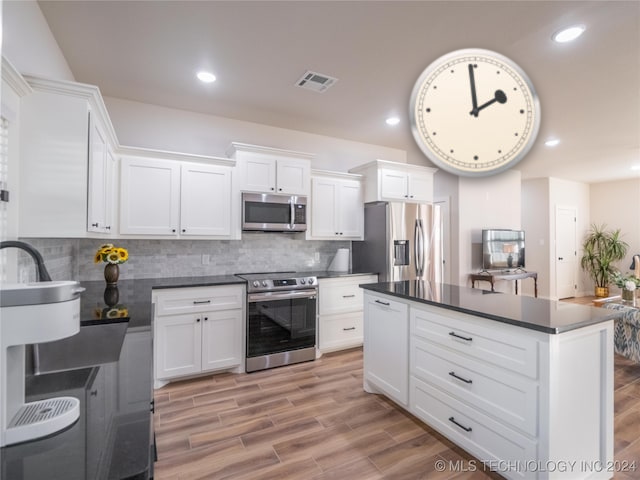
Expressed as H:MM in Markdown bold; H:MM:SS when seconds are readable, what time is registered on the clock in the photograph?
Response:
**1:59**
